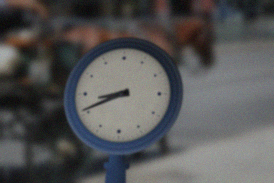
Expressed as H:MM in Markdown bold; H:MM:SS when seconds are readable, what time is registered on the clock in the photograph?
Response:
**8:41**
